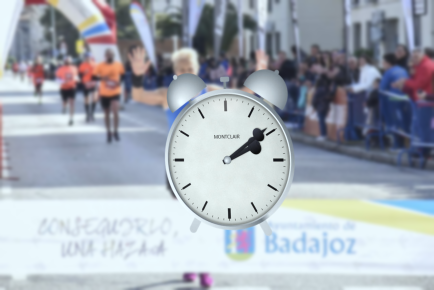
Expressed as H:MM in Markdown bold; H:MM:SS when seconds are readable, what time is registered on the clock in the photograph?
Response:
**2:09**
